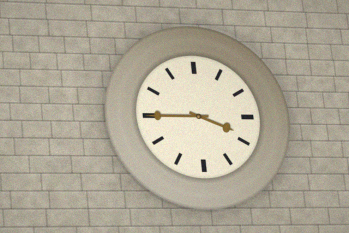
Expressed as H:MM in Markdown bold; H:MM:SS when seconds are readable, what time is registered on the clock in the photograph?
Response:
**3:45**
